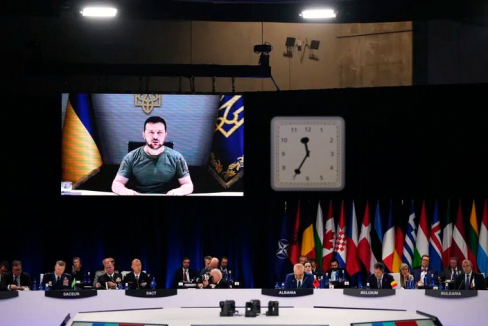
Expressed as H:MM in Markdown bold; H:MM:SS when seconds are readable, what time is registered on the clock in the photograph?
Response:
**11:35**
